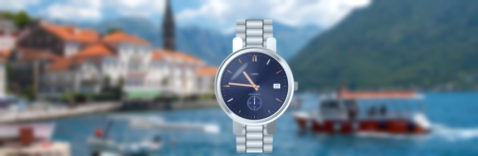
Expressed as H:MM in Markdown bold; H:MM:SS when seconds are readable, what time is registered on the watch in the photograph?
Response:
**10:46**
